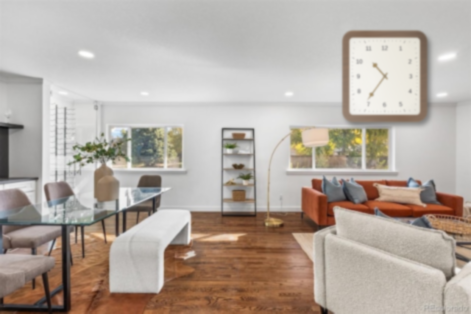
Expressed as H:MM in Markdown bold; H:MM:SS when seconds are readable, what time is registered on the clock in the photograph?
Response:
**10:36**
